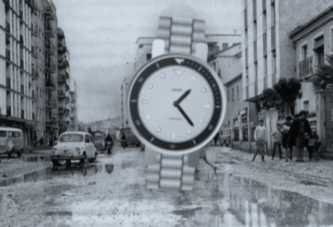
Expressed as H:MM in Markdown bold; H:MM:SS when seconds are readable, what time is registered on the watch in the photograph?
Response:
**1:23**
